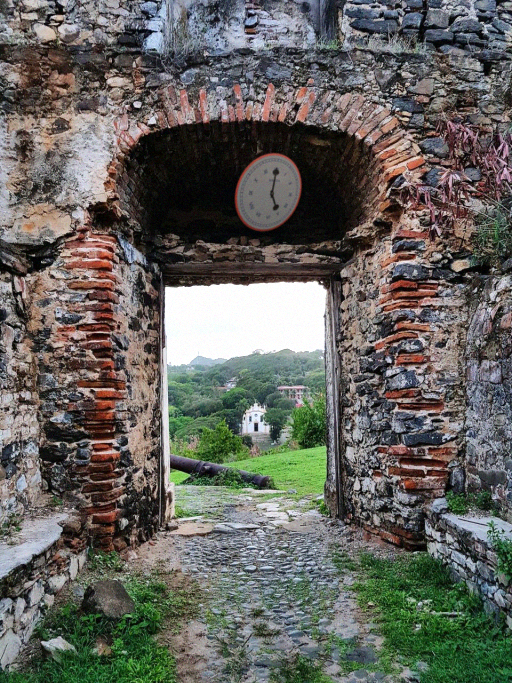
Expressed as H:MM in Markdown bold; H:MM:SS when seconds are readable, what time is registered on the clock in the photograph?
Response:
**5:00**
